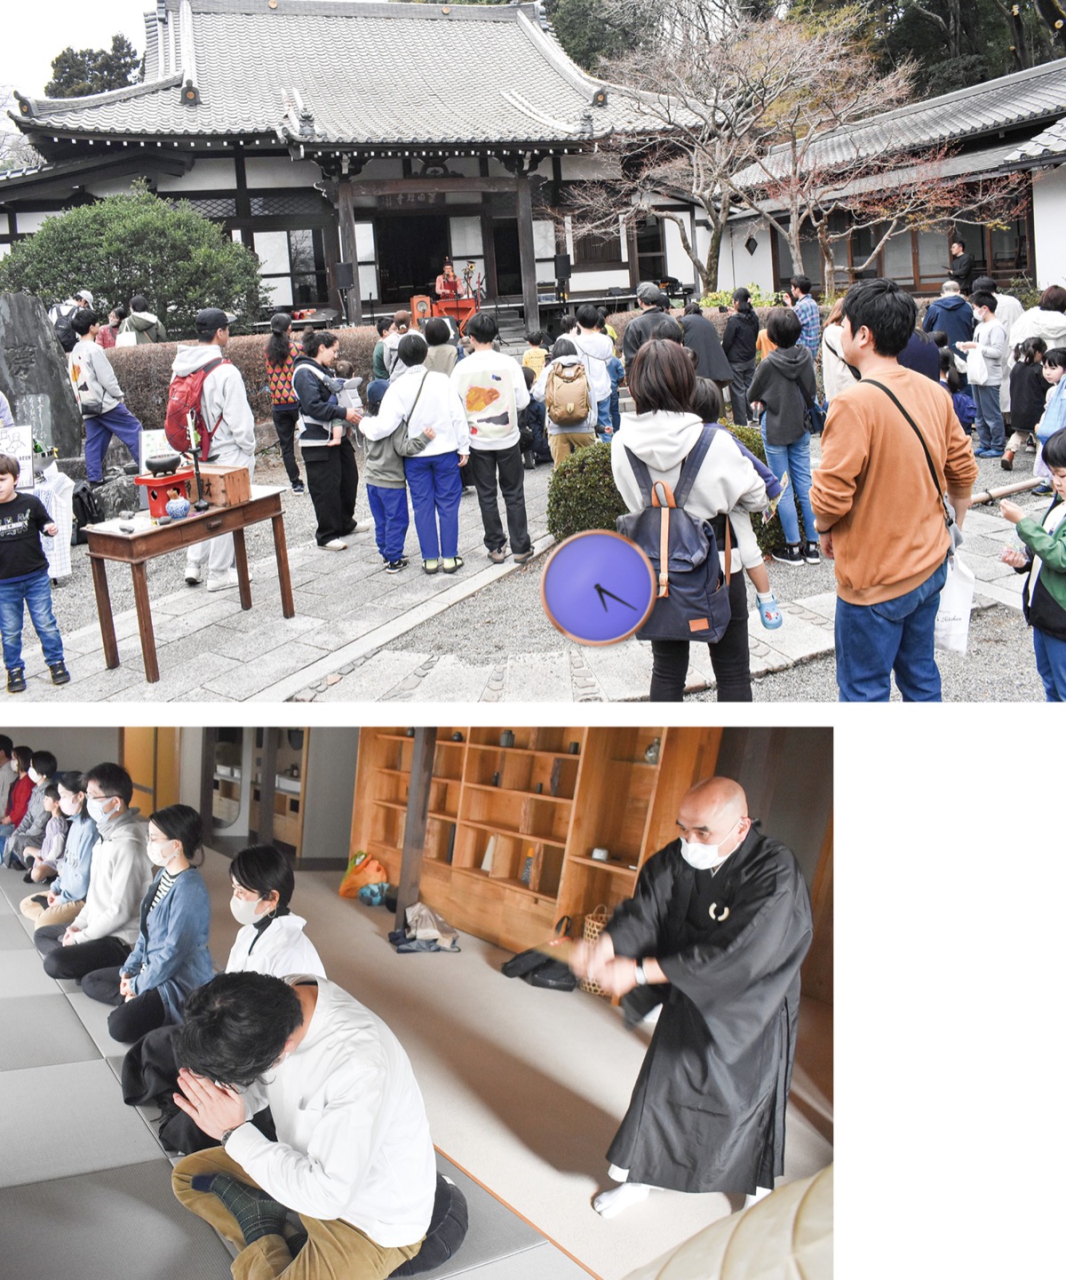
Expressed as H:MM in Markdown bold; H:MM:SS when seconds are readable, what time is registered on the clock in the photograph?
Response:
**5:20**
